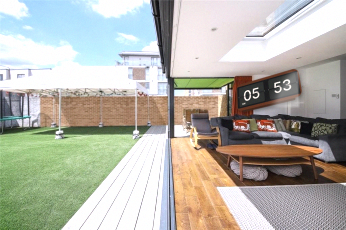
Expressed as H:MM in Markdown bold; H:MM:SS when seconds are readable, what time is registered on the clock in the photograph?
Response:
**5:53**
